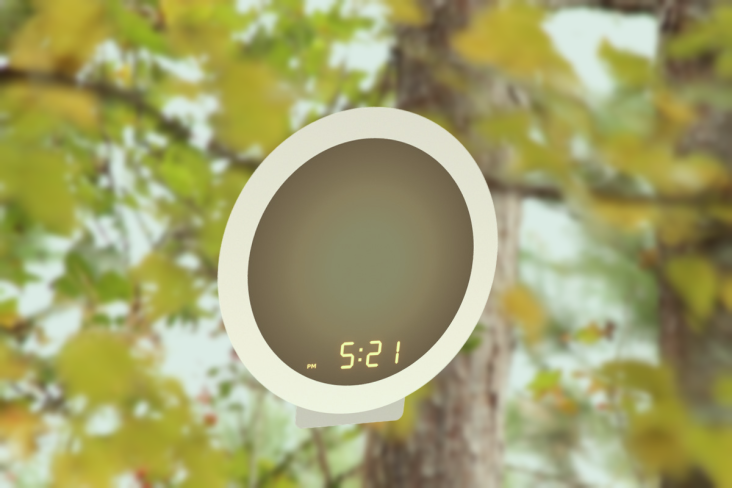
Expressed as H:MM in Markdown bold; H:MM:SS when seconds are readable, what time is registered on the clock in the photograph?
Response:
**5:21**
